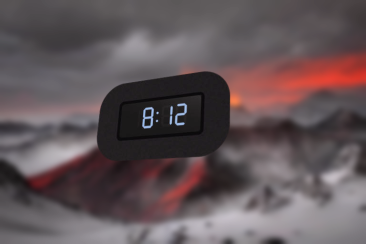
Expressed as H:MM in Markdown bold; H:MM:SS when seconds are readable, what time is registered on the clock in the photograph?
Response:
**8:12**
